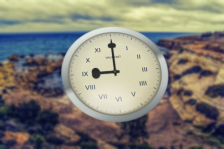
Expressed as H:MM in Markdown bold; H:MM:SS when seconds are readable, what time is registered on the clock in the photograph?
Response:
**9:00**
